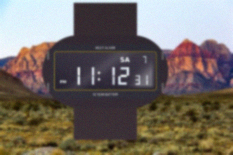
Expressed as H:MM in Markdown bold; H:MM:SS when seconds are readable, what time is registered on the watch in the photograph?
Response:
**11:12**
